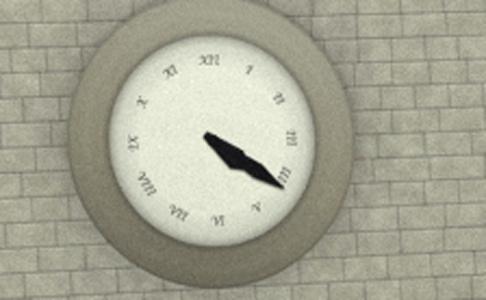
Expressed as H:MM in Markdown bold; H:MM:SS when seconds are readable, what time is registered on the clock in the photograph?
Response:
**4:21**
